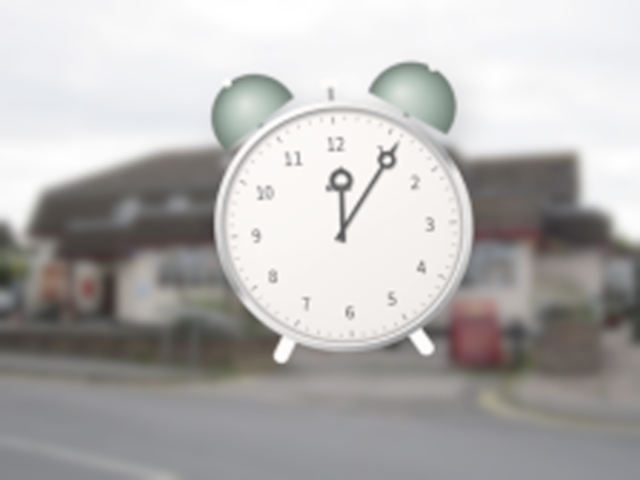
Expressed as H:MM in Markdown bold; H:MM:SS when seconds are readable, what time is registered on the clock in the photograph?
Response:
**12:06**
